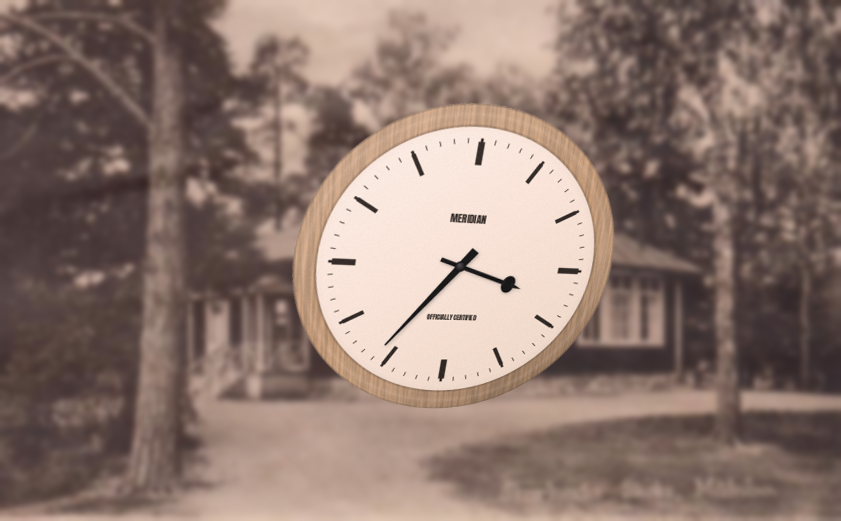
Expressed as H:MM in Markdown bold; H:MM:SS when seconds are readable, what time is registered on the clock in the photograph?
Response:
**3:36**
